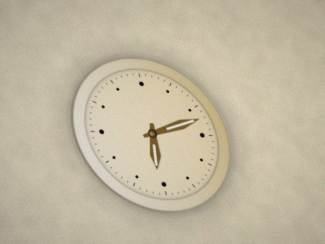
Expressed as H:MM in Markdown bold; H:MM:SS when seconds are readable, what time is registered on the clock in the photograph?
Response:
**6:12**
